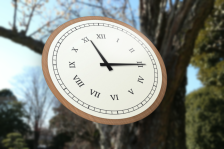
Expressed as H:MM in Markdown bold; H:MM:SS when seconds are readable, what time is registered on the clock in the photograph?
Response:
**11:15**
